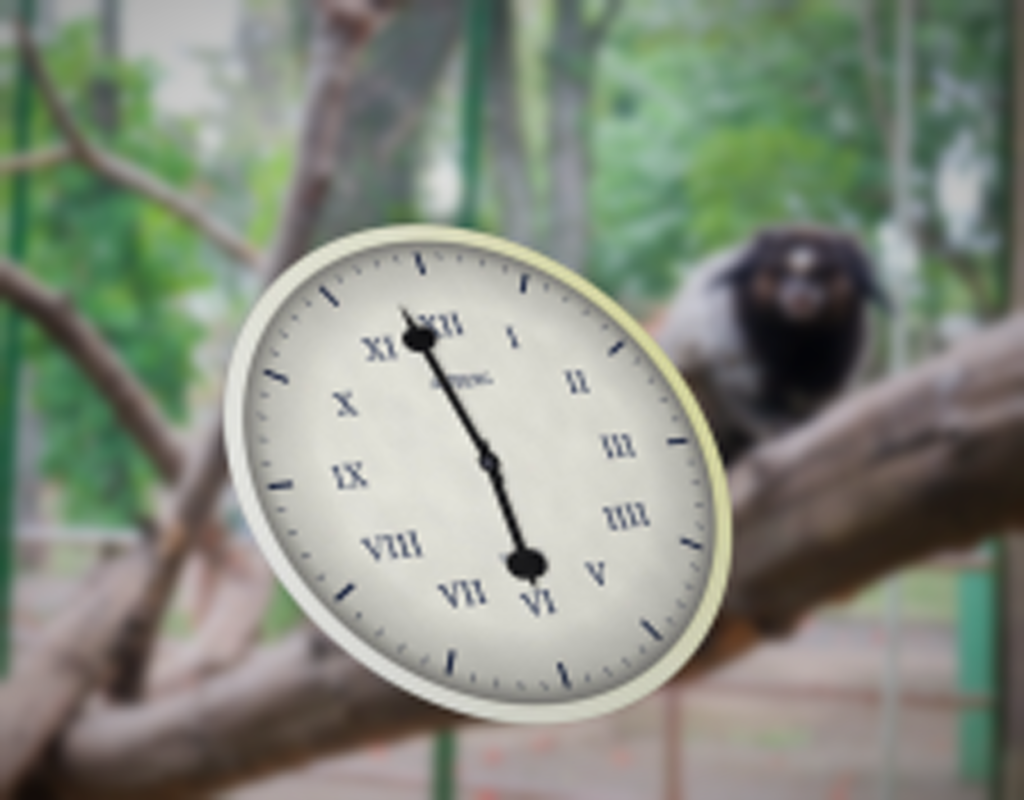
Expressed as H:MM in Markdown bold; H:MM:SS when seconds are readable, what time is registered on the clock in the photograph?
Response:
**5:58**
